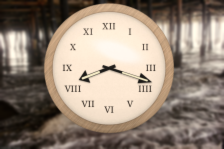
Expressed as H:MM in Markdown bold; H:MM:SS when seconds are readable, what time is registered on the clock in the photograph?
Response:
**8:18**
